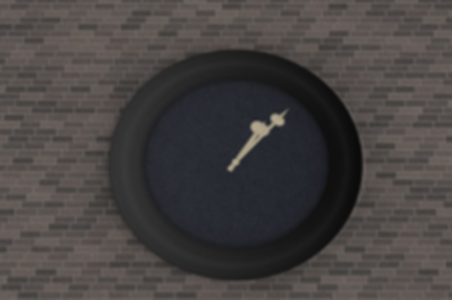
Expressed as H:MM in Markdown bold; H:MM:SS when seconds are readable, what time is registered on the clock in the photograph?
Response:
**1:07**
